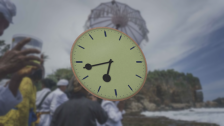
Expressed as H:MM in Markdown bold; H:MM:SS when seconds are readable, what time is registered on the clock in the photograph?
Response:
**6:43**
